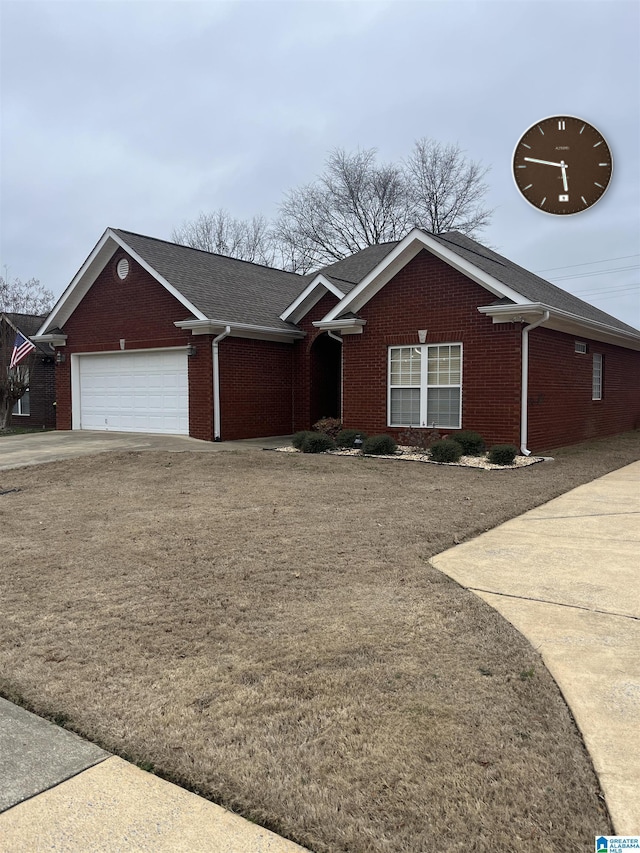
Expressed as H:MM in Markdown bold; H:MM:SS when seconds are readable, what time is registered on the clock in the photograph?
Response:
**5:47**
